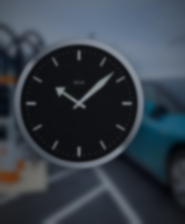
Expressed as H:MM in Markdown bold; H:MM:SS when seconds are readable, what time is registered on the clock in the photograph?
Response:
**10:08**
